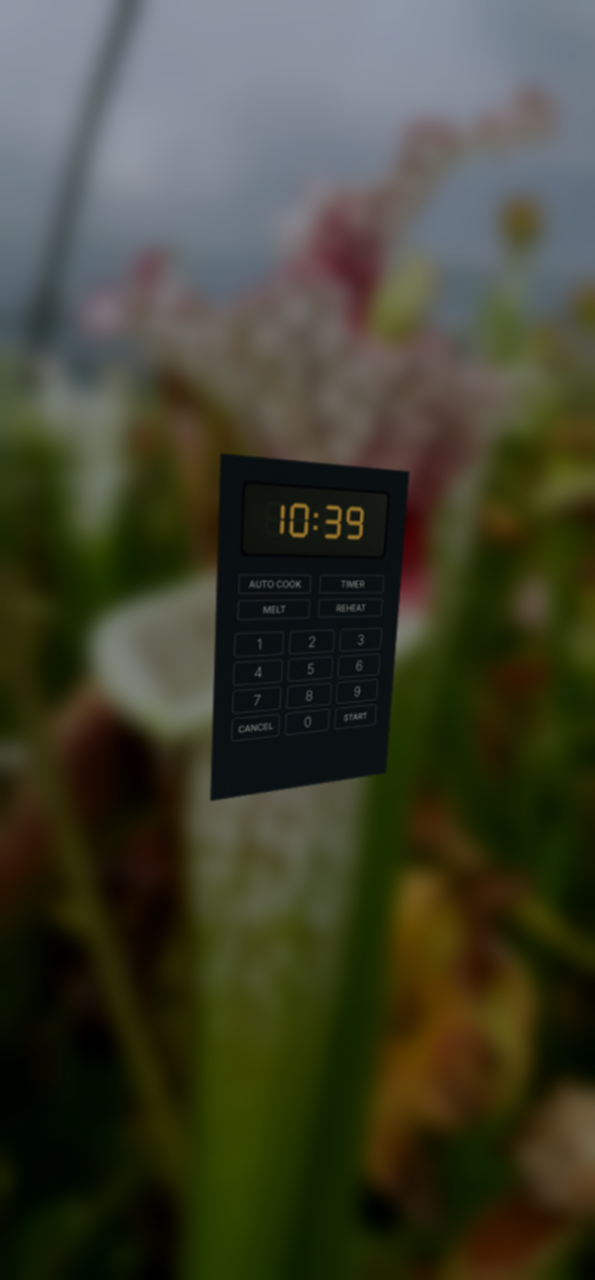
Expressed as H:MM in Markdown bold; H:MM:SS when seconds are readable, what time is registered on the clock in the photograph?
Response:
**10:39**
